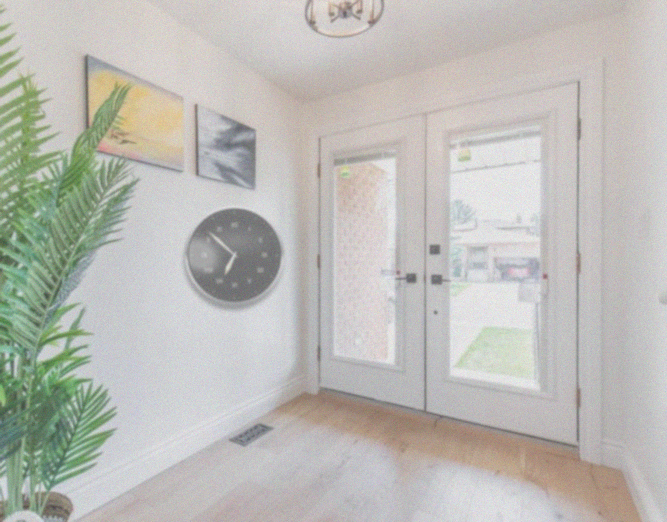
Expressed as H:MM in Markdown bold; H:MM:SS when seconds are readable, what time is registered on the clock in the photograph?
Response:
**6:52**
